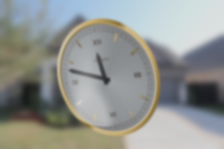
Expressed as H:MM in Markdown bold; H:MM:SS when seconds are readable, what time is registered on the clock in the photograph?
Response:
**11:48**
